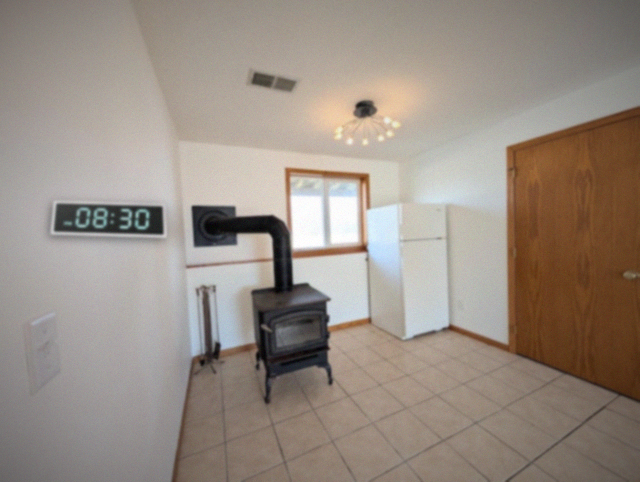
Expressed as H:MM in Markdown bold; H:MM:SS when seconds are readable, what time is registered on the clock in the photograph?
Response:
**8:30**
